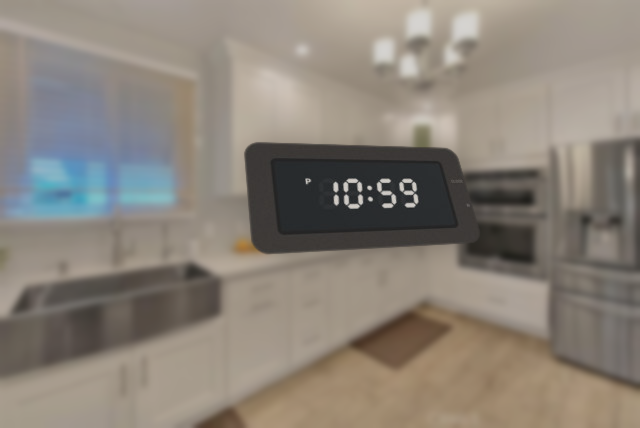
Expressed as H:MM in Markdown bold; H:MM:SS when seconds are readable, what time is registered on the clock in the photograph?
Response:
**10:59**
